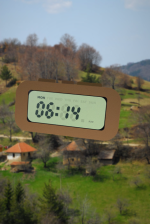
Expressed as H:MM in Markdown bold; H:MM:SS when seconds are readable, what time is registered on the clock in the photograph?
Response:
**6:14**
